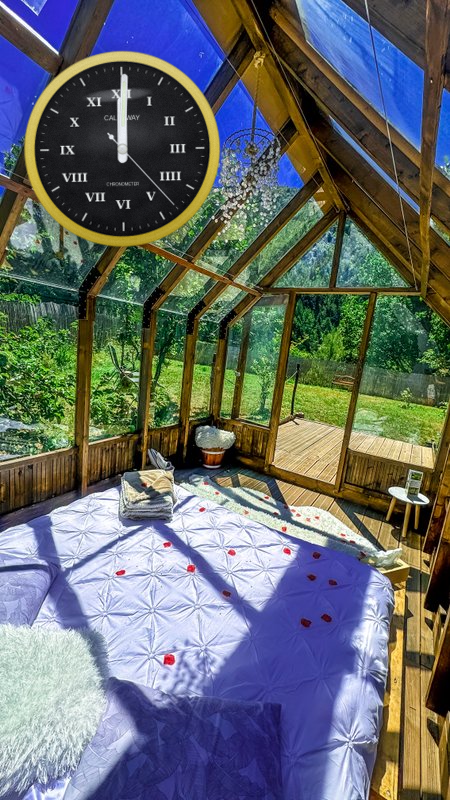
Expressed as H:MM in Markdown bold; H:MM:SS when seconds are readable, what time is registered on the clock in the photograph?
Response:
**12:00:23**
